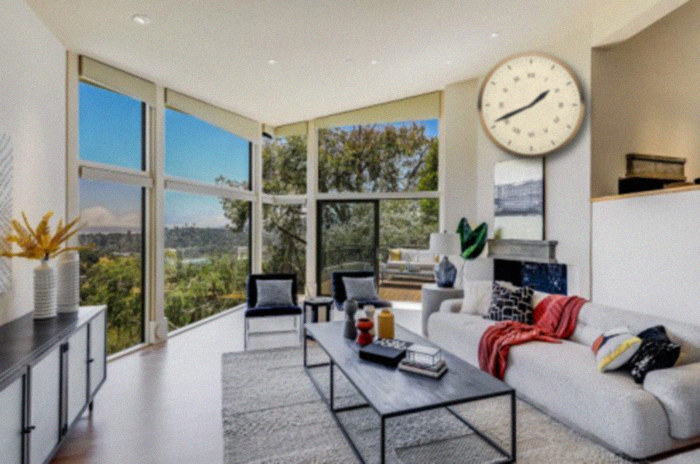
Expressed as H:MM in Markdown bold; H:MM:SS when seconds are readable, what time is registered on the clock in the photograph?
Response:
**1:41**
